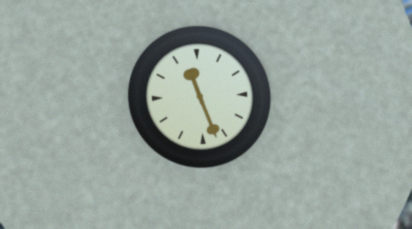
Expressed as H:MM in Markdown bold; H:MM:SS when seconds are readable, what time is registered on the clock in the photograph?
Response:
**11:27**
